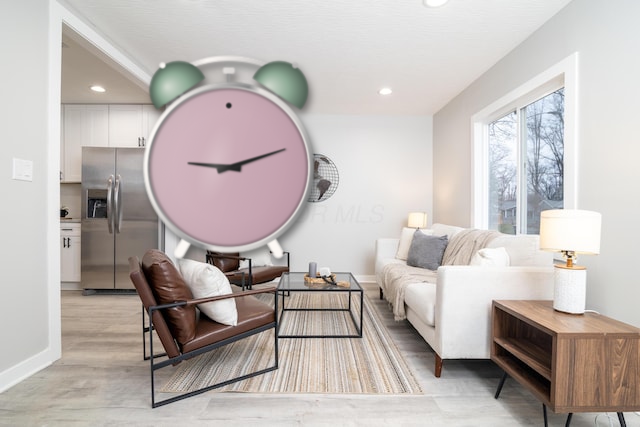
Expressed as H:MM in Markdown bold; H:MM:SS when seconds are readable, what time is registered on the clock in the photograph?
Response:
**9:12**
